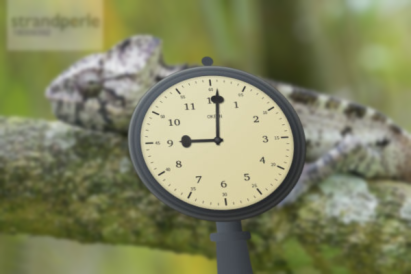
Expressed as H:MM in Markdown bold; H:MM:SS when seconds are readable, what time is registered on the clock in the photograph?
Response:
**9:01**
